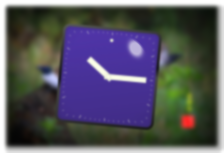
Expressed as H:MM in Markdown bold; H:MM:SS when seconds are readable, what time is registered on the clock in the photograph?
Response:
**10:15**
